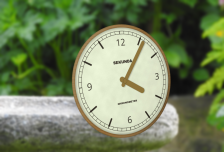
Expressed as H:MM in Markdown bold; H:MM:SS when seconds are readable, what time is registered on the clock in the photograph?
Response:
**4:06**
